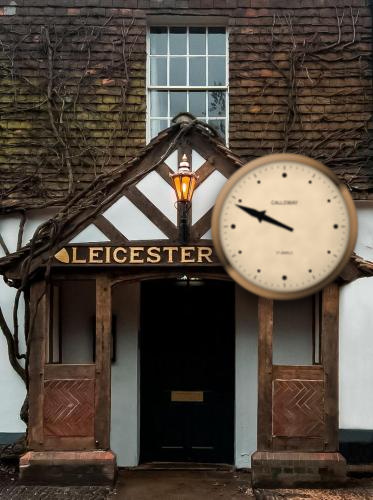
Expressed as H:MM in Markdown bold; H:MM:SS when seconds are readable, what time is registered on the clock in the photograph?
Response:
**9:49**
